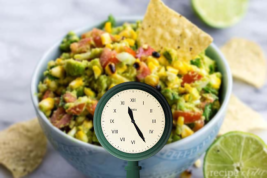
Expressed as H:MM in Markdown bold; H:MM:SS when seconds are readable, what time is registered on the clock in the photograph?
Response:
**11:25**
